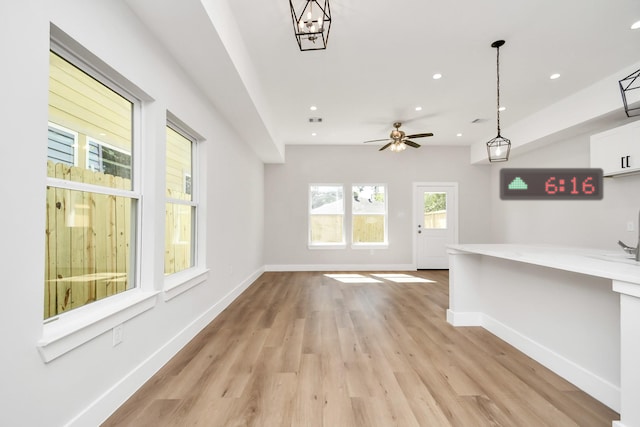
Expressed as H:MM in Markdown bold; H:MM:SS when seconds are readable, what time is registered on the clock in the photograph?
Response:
**6:16**
